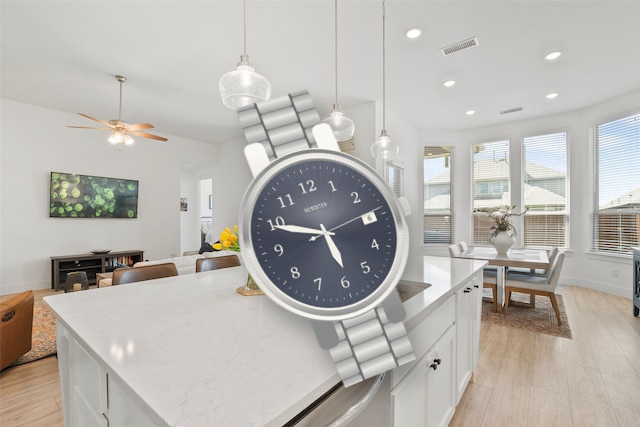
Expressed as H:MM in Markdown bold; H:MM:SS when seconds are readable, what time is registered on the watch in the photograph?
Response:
**5:49:14**
